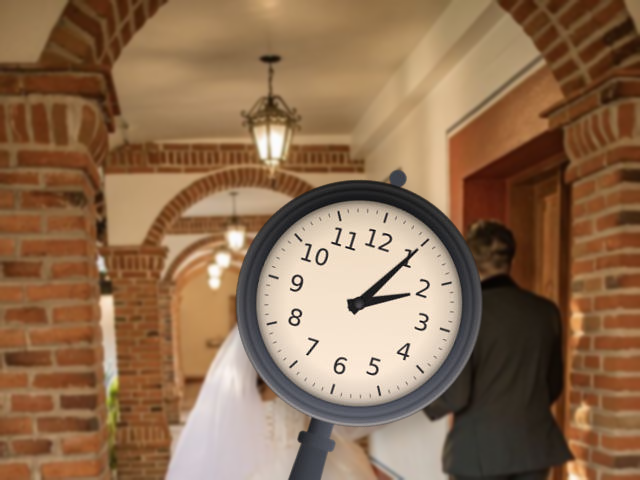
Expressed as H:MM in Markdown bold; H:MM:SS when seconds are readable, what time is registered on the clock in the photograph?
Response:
**2:05**
